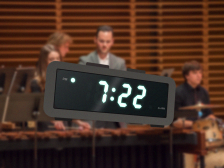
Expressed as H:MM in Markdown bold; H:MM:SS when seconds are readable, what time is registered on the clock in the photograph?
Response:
**7:22**
